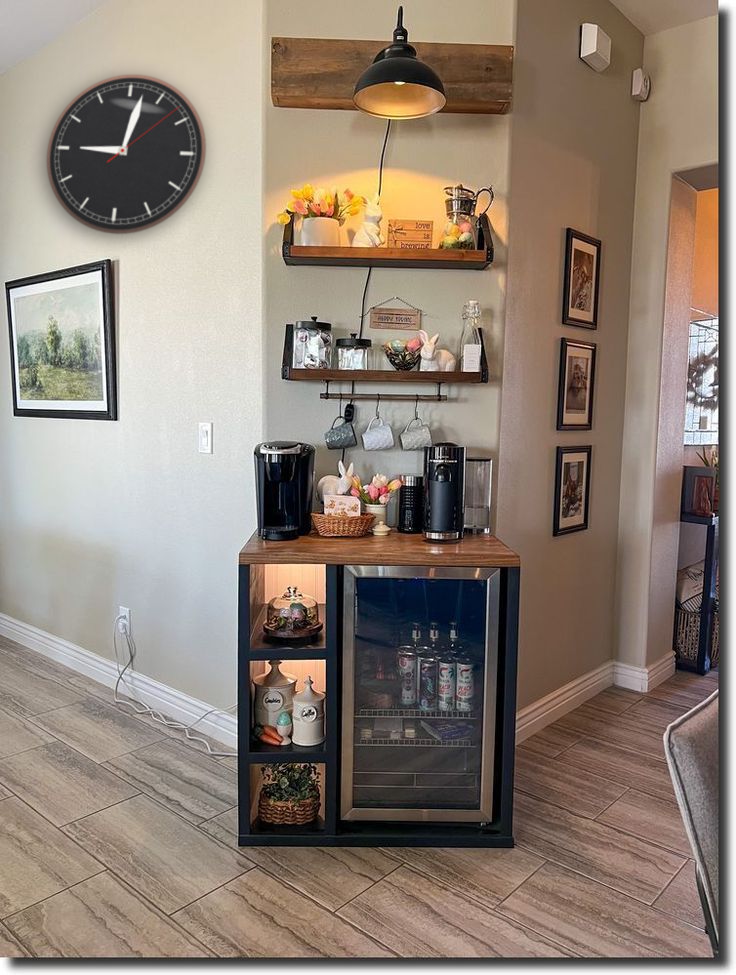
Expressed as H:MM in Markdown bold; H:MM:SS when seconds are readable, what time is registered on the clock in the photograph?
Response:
**9:02:08**
